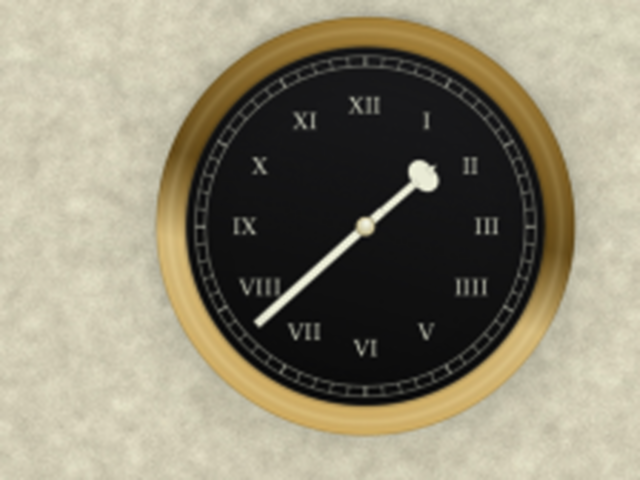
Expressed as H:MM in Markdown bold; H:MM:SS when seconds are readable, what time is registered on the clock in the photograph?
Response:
**1:38**
